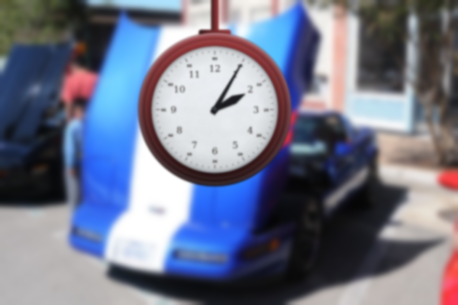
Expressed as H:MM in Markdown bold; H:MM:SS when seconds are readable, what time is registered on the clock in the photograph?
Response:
**2:05**
